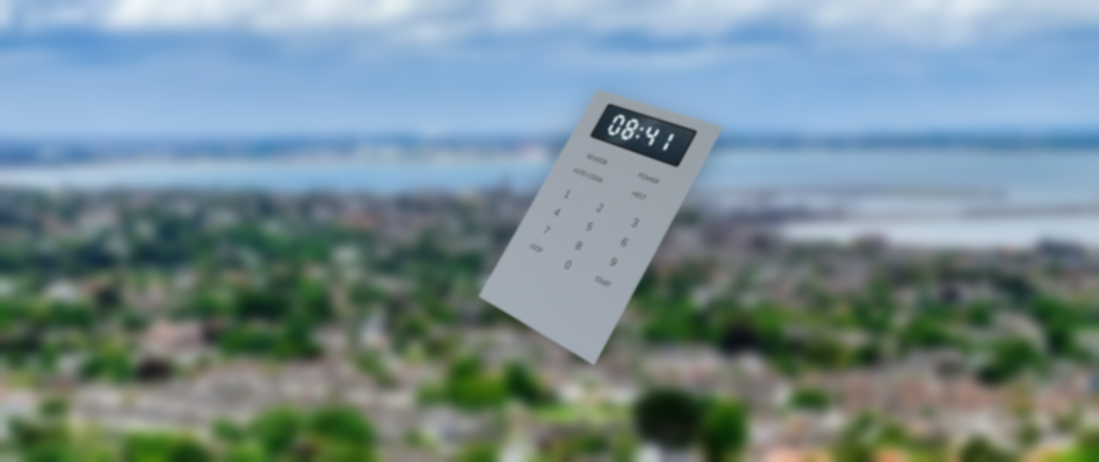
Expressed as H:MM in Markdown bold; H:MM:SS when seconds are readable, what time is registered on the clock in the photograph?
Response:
**8:41**
